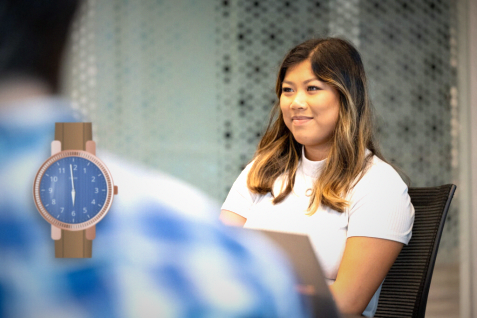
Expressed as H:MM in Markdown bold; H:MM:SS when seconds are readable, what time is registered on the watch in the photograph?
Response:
**5:59**
